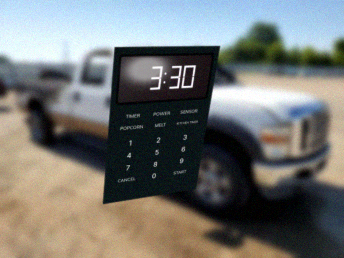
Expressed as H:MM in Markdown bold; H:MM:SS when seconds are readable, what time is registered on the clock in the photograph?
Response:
**3:30**
